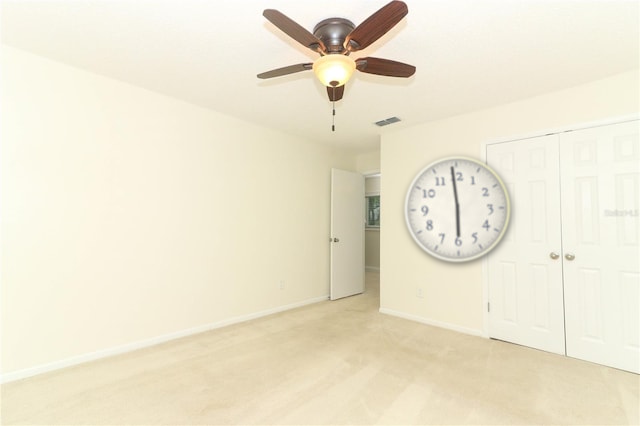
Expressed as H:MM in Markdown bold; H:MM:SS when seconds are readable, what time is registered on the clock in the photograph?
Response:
**5:59**
